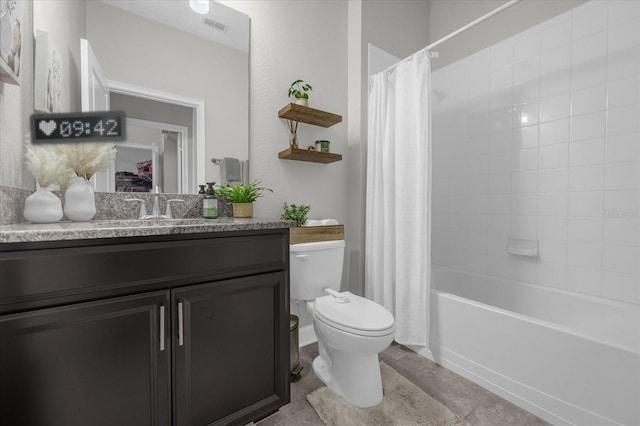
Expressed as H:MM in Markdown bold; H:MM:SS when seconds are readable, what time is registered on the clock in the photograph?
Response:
**9:42**
